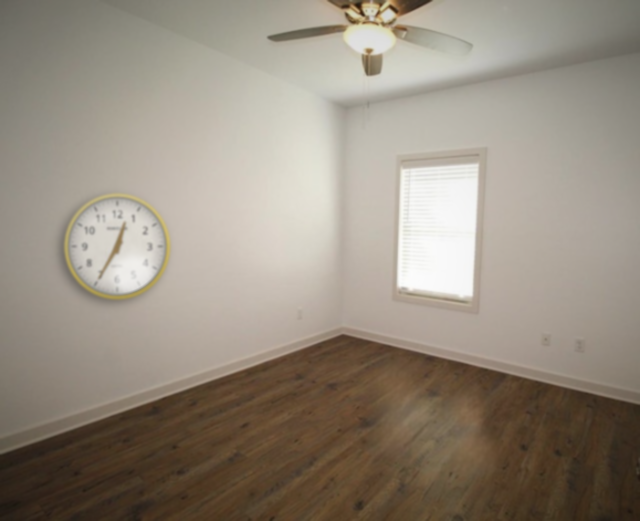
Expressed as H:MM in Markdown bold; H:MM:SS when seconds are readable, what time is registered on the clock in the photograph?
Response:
**12:35**
